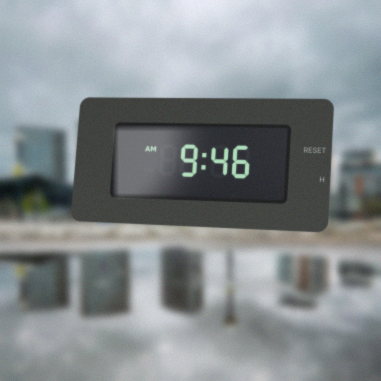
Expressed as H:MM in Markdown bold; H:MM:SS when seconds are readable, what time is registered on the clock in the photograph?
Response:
**9:46**
